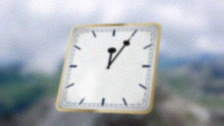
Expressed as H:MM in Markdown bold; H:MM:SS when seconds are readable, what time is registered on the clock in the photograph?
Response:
**12:05**
